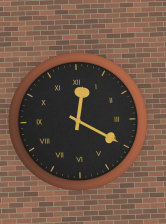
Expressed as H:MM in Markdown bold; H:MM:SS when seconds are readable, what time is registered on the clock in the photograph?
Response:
**12:20**
